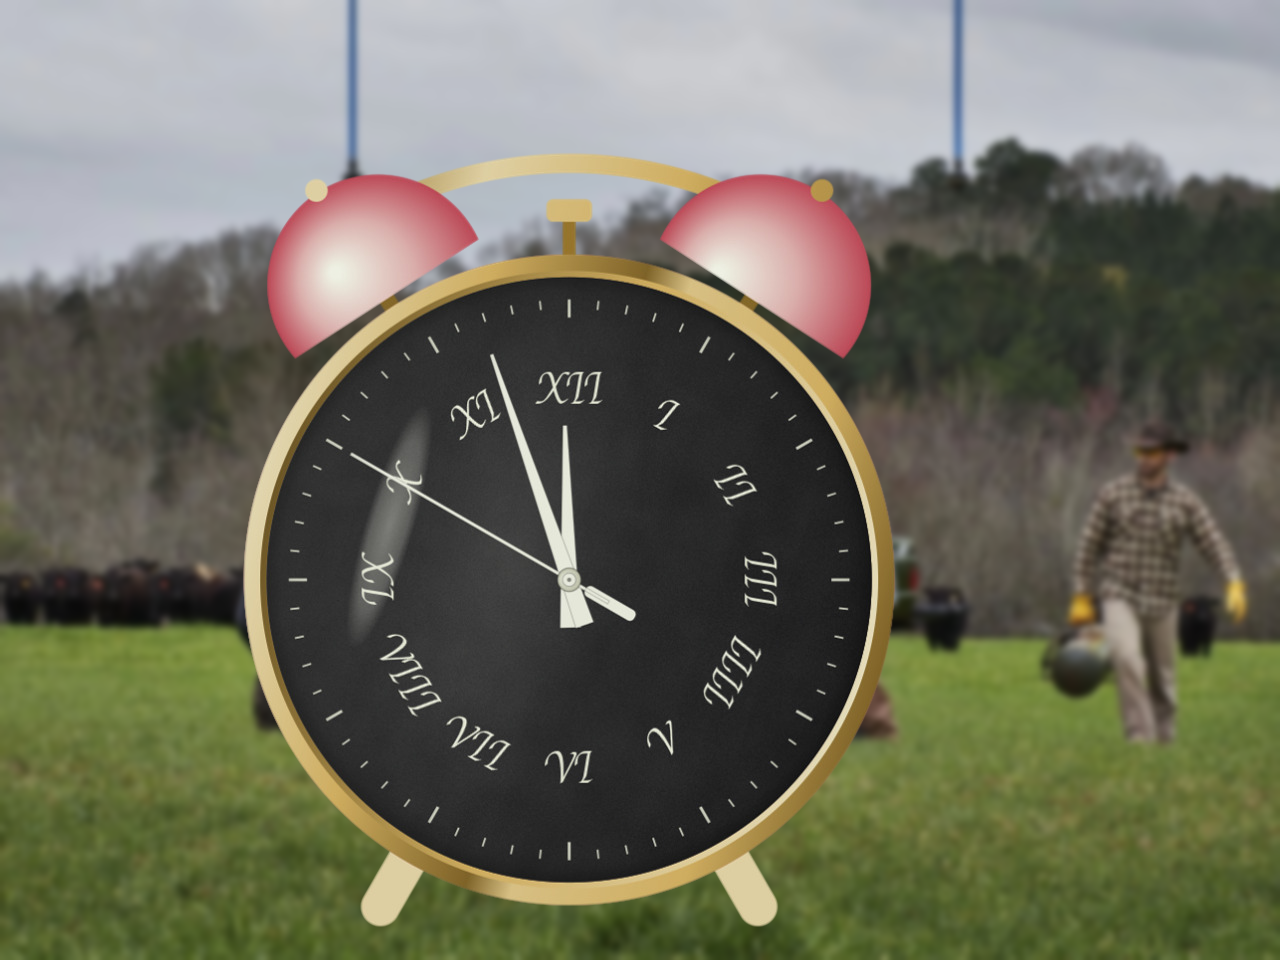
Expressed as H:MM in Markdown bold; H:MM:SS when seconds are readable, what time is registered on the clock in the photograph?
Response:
**11:56:50**
